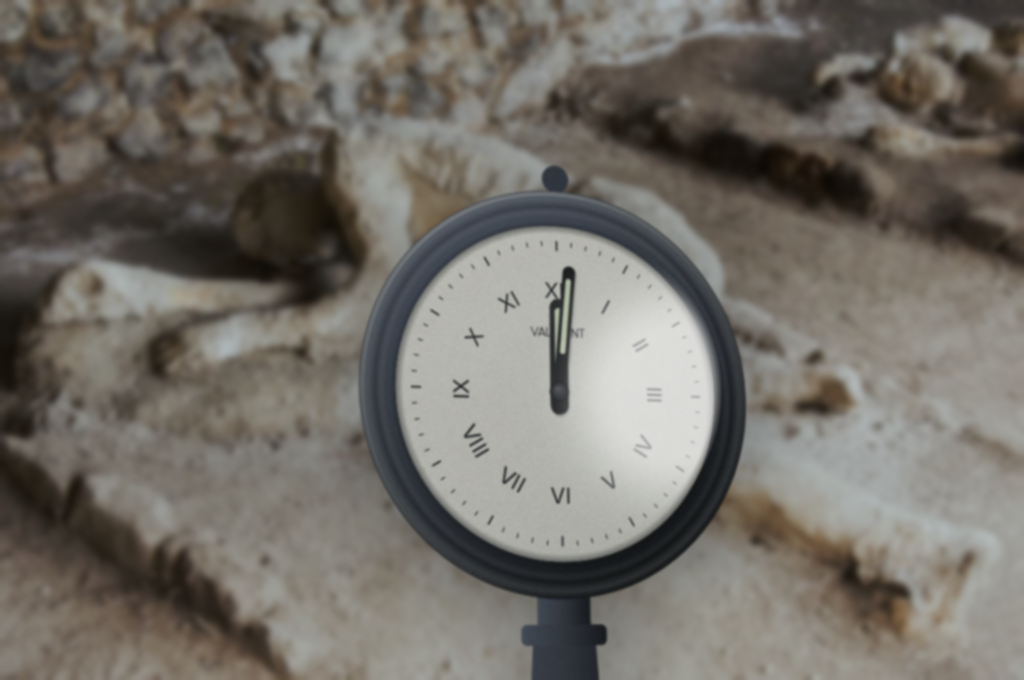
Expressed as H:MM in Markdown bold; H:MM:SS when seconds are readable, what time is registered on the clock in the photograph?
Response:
**12:01**
